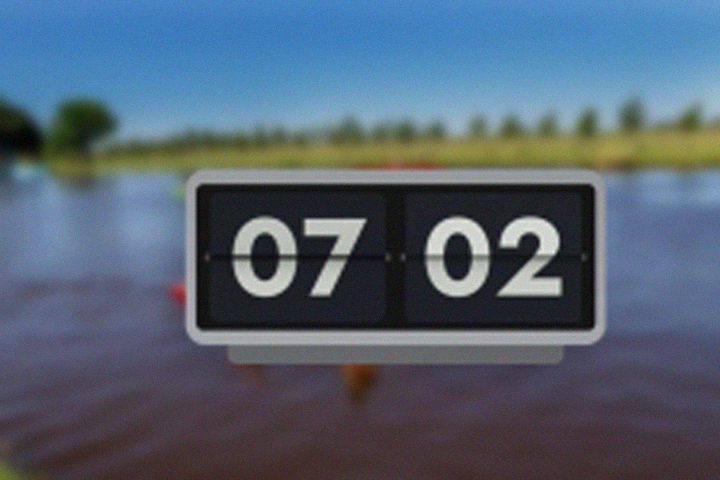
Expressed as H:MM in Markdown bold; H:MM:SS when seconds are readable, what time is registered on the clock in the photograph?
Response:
**7:02**
